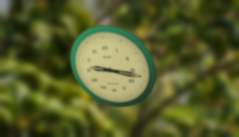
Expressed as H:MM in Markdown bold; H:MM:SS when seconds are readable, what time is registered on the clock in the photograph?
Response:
**9:17**
